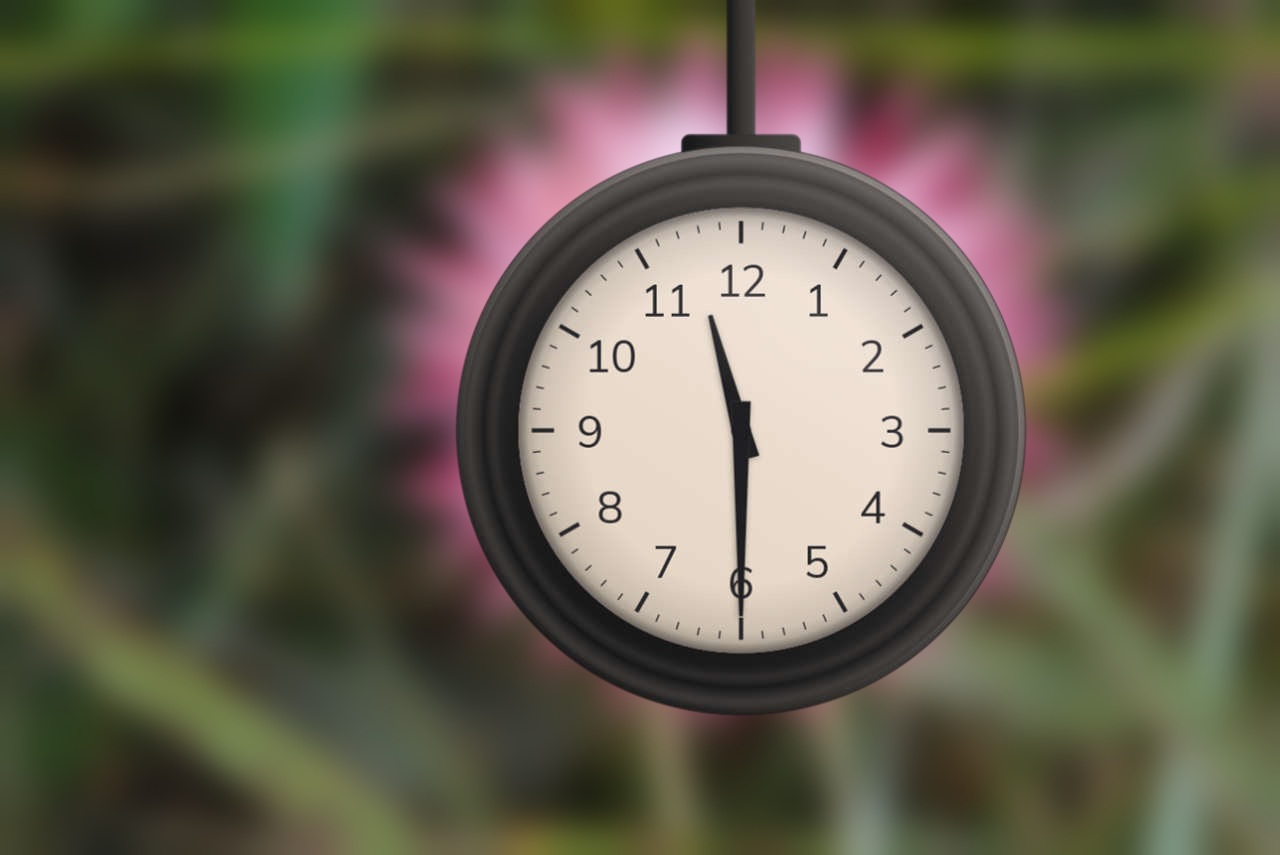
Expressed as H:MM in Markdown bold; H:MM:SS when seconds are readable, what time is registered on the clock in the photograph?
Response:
**11:30**
